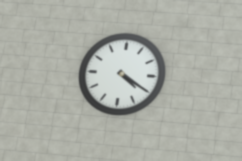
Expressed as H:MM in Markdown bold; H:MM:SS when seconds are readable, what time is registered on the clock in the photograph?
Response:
**4:20**
